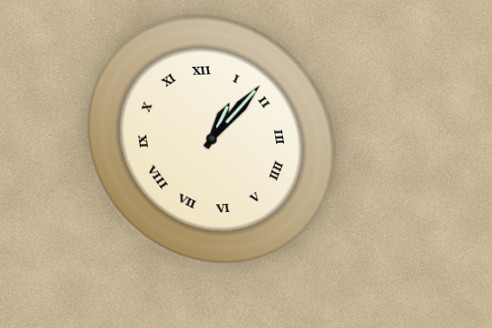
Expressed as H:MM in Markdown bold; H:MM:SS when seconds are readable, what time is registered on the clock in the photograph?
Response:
**1:08**
